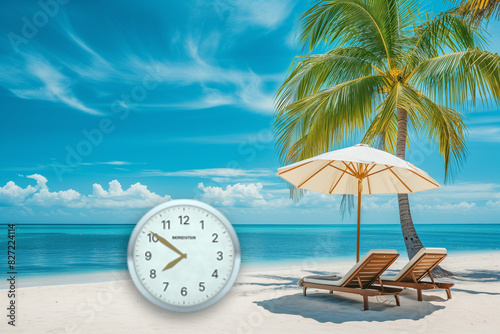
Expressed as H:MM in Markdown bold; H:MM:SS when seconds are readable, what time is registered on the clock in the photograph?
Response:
**7:51**
